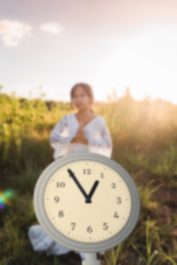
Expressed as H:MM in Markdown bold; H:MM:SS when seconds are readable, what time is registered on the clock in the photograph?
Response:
**12:55**
